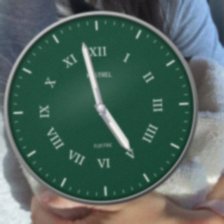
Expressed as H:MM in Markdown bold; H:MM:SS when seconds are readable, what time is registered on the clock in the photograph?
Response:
**4:58**
